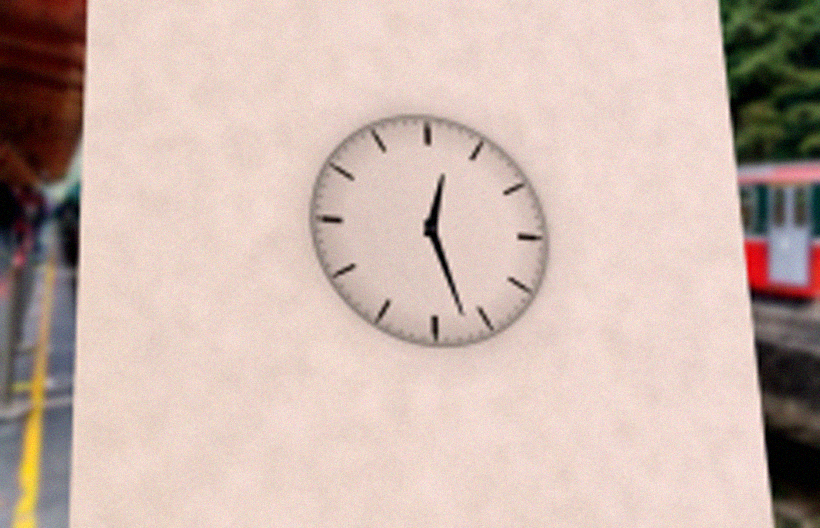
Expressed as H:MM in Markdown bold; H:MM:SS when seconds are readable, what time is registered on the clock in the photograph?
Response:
**12:27**
